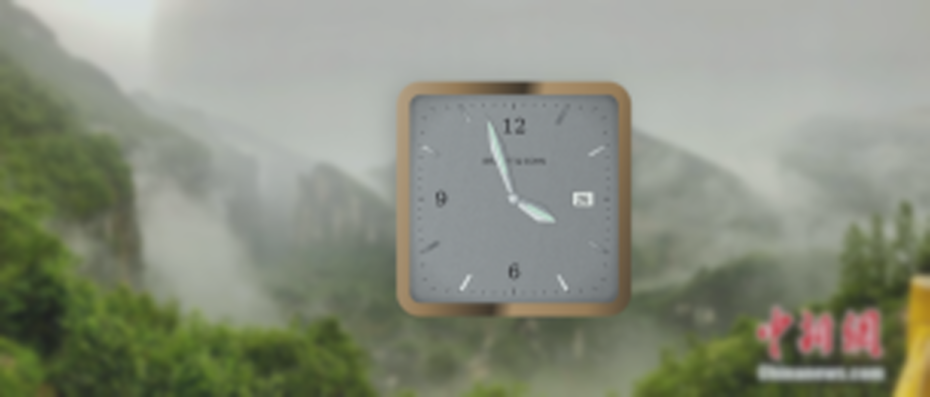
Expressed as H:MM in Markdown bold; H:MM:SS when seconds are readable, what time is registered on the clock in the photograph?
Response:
**3:57**
